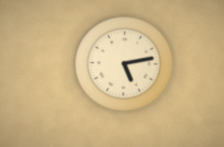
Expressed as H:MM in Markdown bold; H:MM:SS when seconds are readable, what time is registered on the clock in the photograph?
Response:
**5:13**
